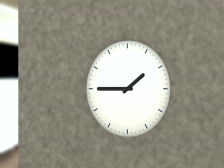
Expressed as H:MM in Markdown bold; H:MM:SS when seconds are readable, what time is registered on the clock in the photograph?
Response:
**1:45**
